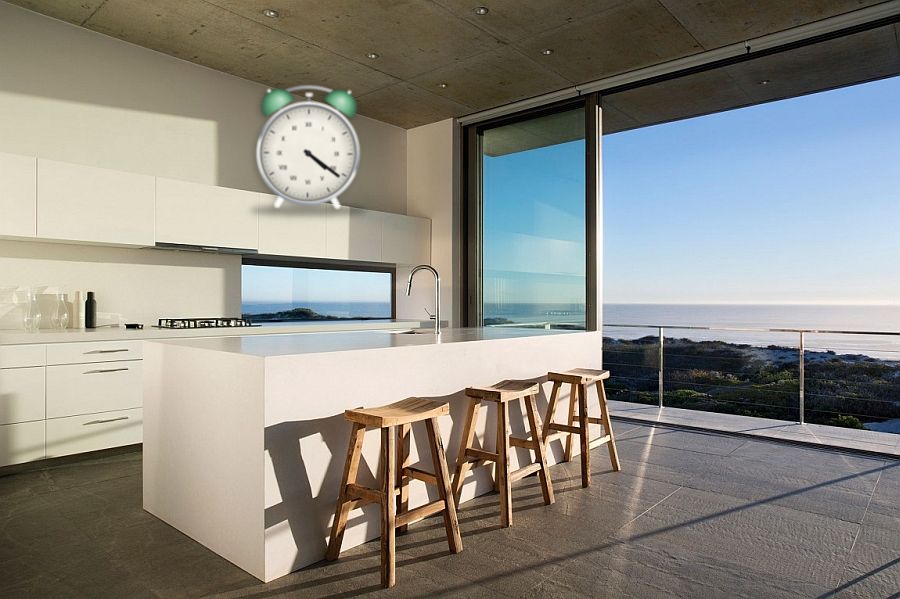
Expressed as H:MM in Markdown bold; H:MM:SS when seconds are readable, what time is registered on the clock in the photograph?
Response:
**4:21**
